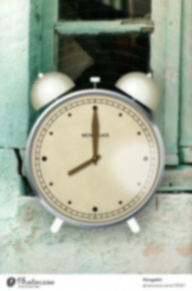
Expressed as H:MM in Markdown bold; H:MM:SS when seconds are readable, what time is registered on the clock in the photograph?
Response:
**8:00**
